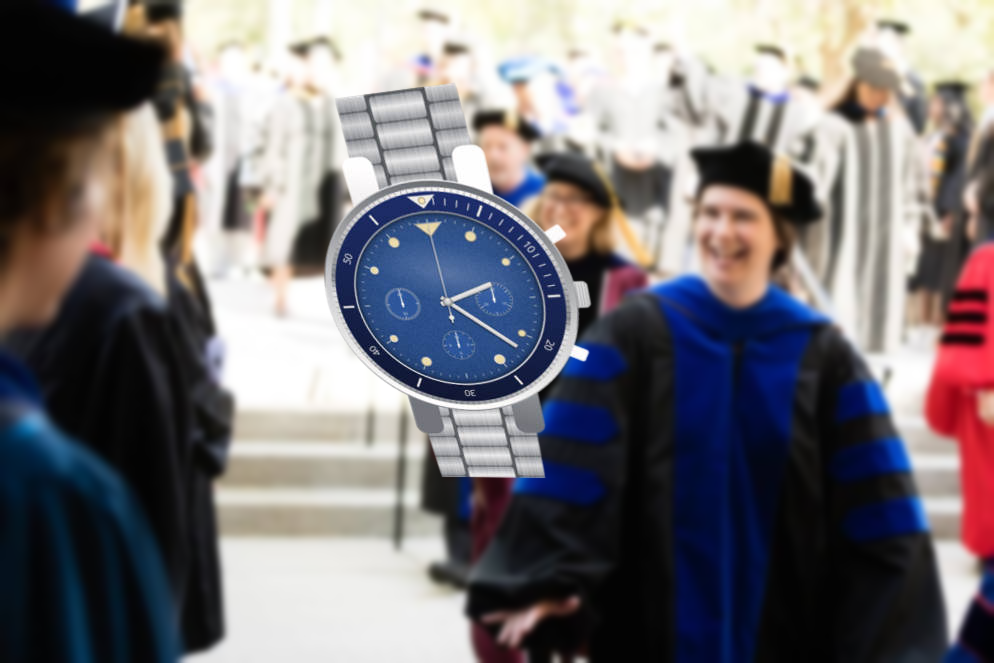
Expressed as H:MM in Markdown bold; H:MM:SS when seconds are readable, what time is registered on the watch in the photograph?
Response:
**2:22**
